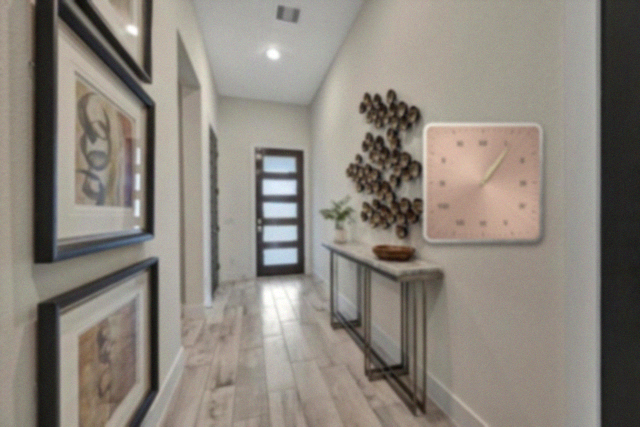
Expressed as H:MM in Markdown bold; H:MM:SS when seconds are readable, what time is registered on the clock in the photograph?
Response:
**1:06**
